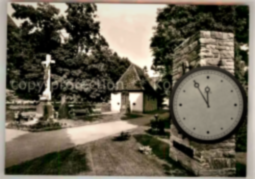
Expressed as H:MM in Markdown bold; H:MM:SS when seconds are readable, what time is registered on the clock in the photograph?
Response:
**11:55**
